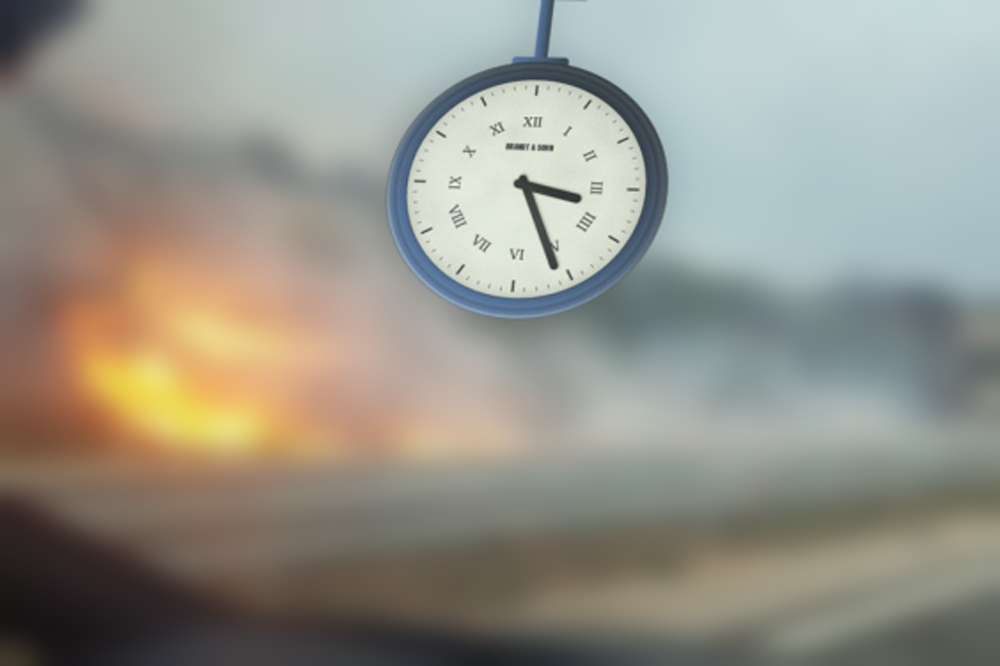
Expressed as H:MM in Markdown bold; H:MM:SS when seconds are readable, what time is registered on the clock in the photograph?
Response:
**3:26**
